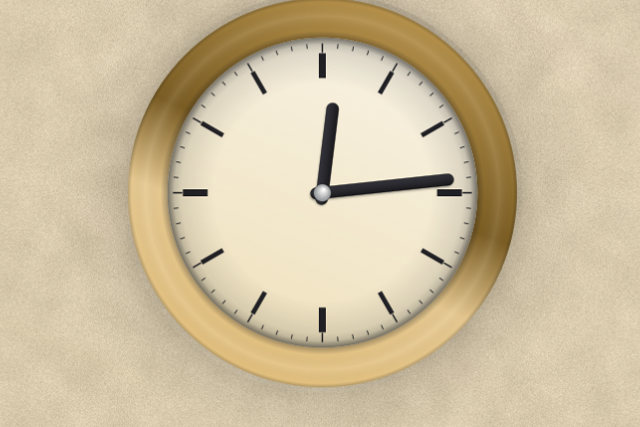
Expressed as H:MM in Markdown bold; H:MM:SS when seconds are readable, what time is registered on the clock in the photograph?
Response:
**12:14**
